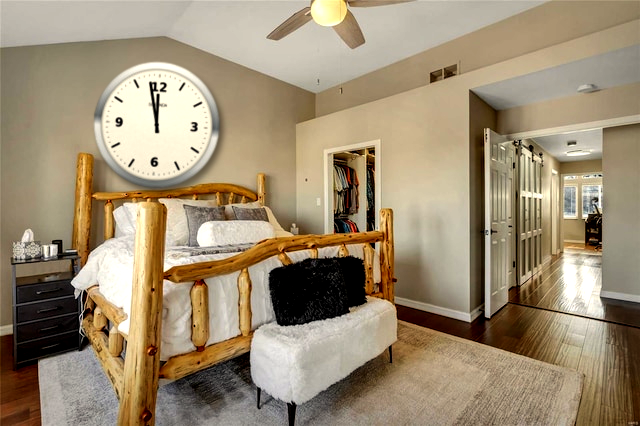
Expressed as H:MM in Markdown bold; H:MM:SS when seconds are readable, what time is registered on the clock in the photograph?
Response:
**11:58**
